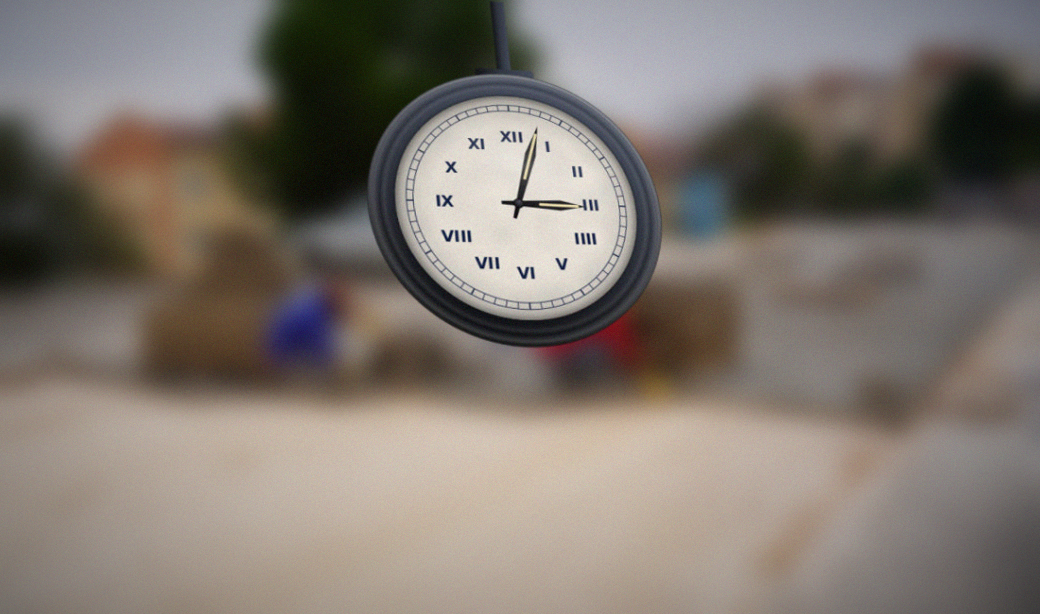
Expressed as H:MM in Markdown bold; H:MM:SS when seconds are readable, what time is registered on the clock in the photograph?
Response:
**3:03**
